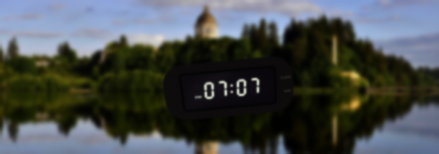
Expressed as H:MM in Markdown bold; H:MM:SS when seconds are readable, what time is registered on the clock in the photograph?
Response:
**7:07**
